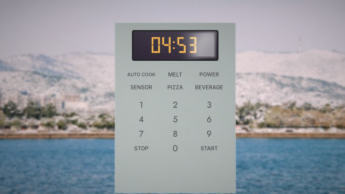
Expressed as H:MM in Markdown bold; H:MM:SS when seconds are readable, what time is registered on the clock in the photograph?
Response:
**4:53**
